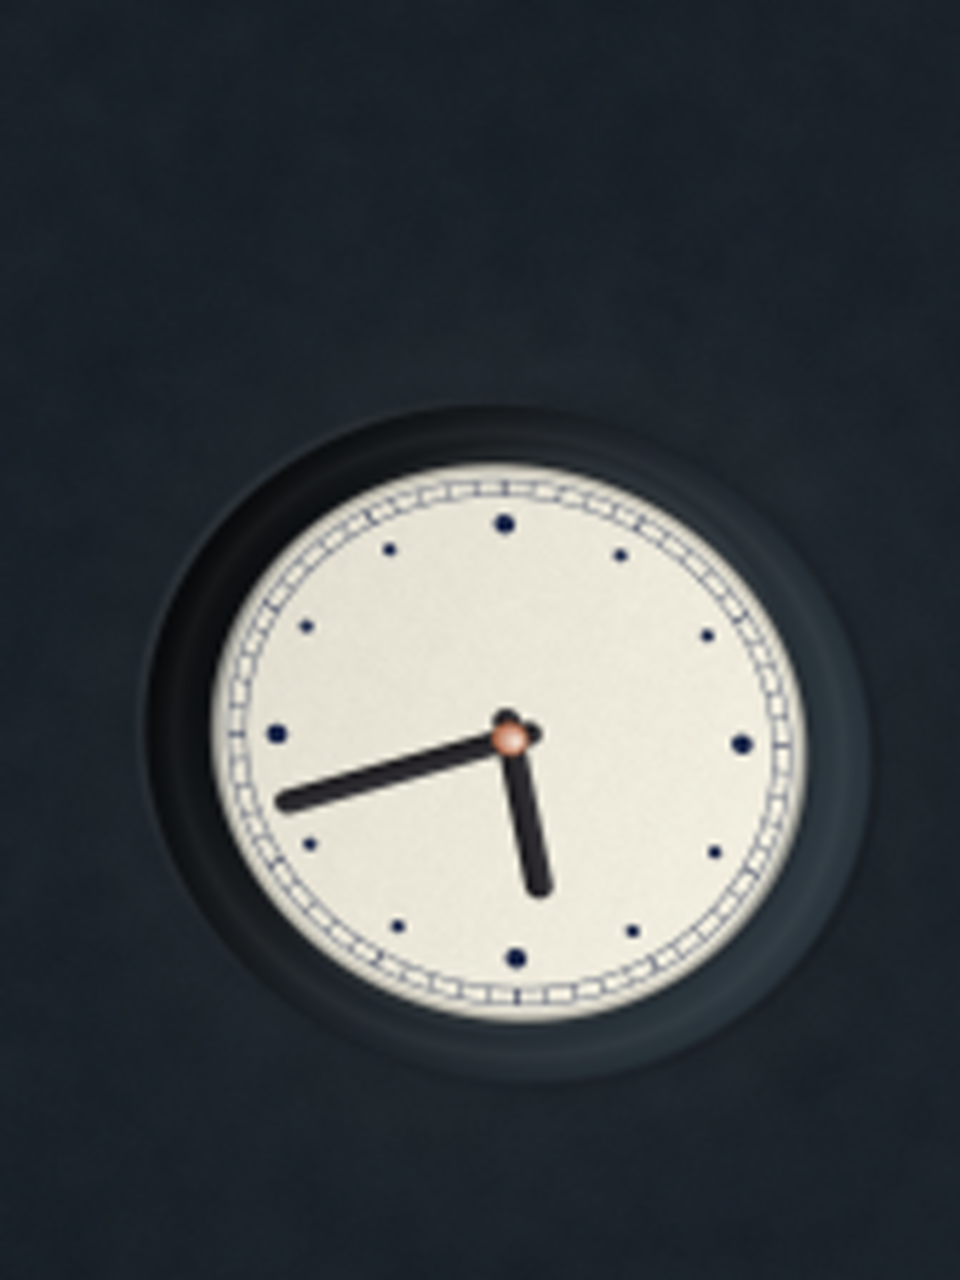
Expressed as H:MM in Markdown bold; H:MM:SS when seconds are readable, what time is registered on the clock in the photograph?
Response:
**5:42**
